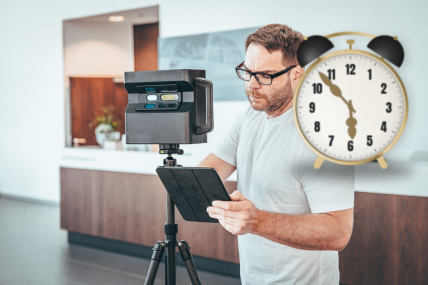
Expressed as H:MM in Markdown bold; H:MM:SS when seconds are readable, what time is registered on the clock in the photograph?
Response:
**5:53**
